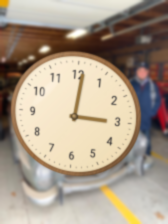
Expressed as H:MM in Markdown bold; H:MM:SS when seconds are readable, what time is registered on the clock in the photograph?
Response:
**3:01**
